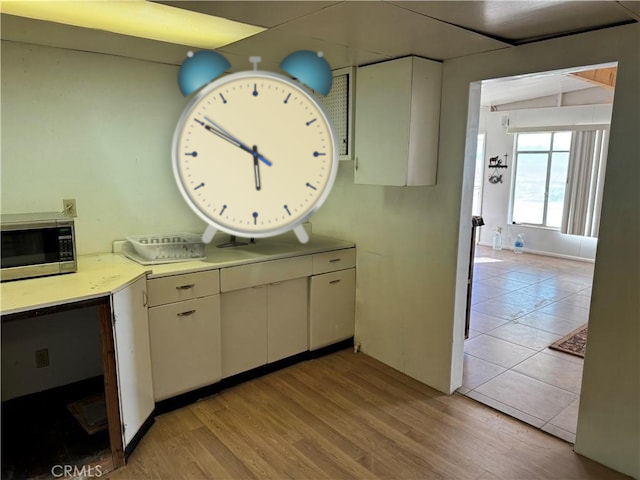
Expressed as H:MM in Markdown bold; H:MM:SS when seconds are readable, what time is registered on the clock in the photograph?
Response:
**5:49:51**
